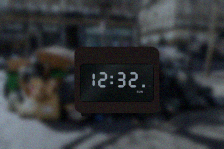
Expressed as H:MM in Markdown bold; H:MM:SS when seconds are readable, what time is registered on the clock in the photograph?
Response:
**12:32**
